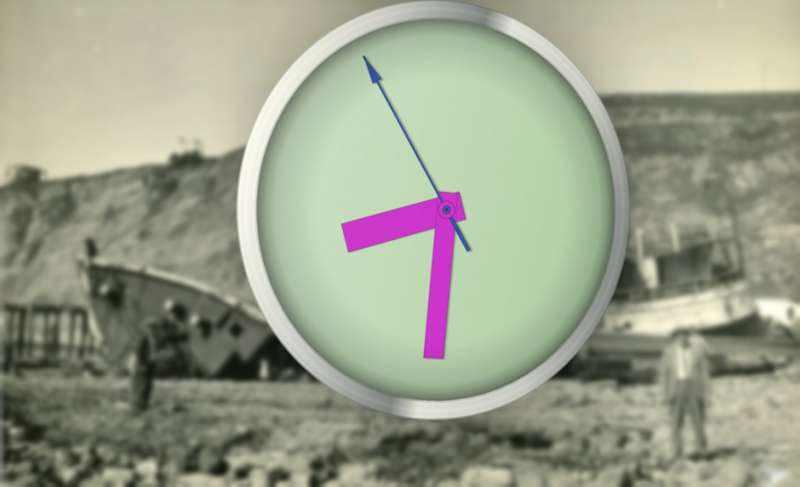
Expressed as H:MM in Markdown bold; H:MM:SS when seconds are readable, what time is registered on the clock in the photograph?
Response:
**8:30:55**
